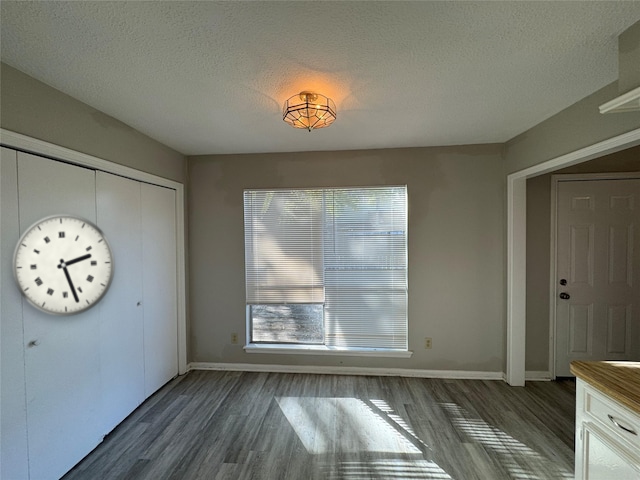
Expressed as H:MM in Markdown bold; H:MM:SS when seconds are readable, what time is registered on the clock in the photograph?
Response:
**2:27**
